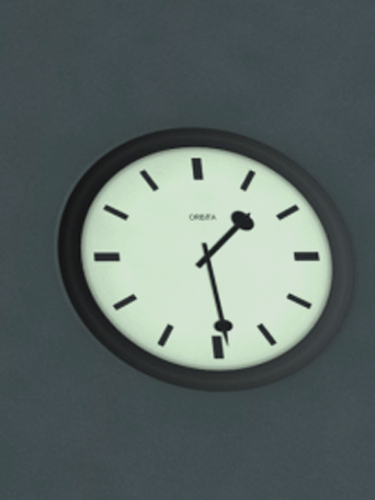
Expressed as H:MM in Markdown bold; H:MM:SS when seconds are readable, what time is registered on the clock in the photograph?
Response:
**1:29**
